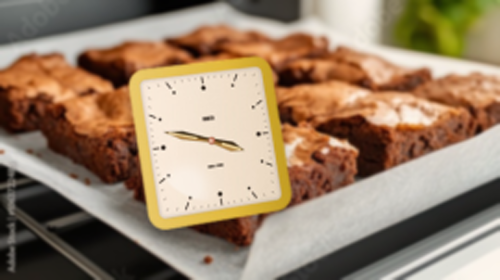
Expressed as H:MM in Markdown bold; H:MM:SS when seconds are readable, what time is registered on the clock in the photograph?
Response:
**3:48**
